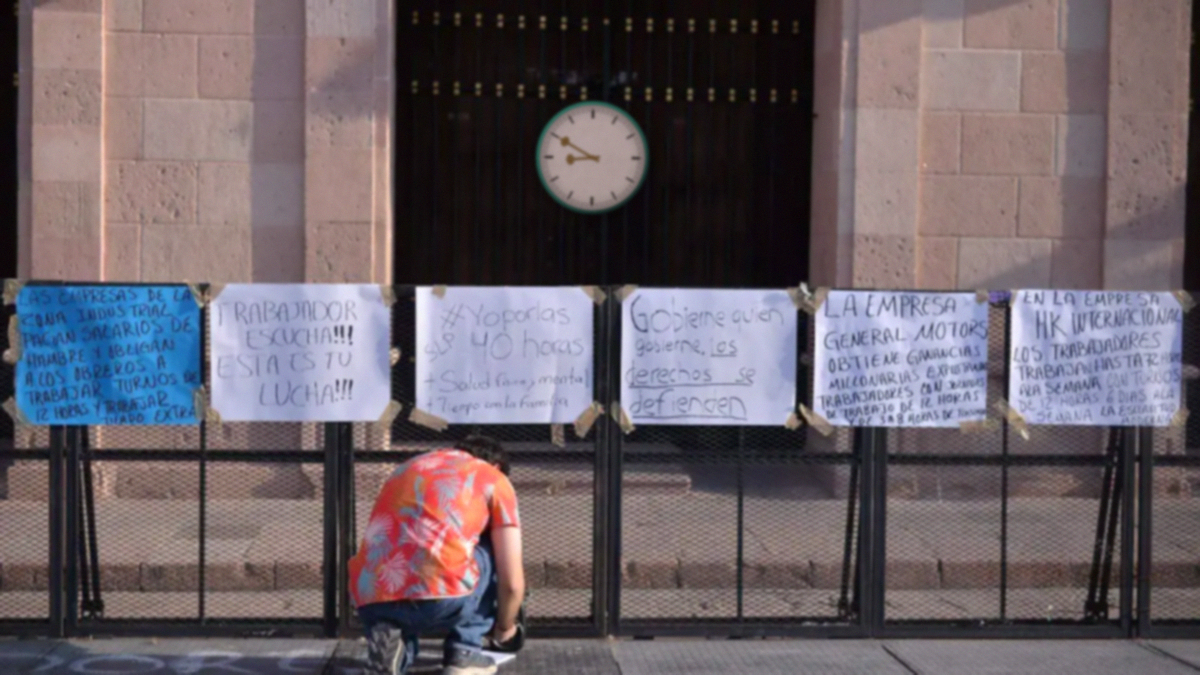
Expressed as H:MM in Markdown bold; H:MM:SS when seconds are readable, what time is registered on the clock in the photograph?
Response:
**8:50**
